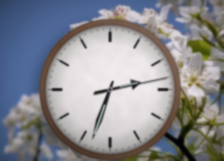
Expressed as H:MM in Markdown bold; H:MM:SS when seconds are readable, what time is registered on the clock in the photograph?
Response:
**2:33:13**
